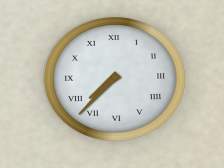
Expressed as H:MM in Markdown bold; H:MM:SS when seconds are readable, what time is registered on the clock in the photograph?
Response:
**7:37**
